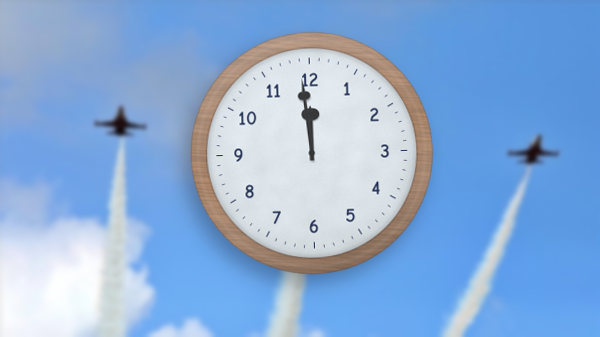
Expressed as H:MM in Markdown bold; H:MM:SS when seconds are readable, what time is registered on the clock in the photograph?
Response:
**11:59**
